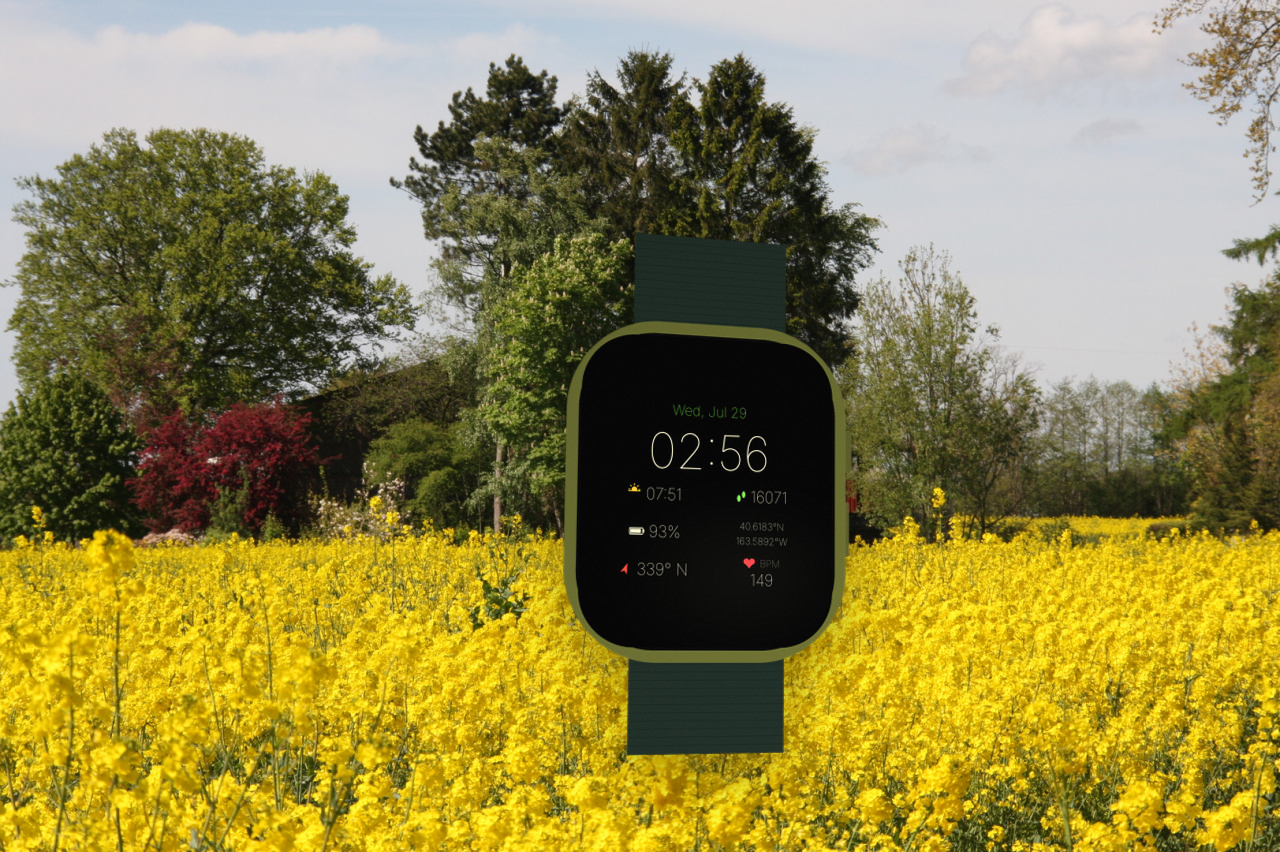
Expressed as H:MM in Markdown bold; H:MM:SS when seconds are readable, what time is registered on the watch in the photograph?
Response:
**2:56**
